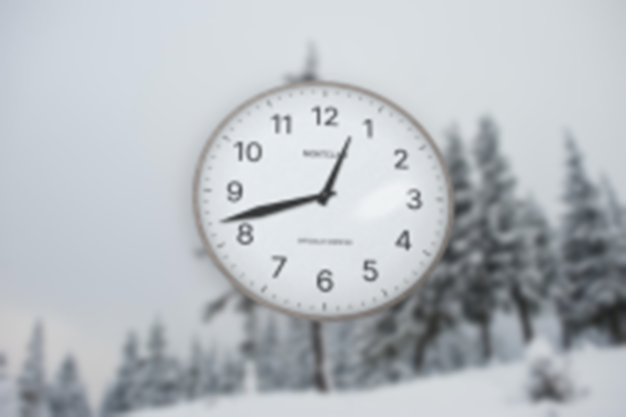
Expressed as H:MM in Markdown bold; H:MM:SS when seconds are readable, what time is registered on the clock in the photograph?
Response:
**12:42**
